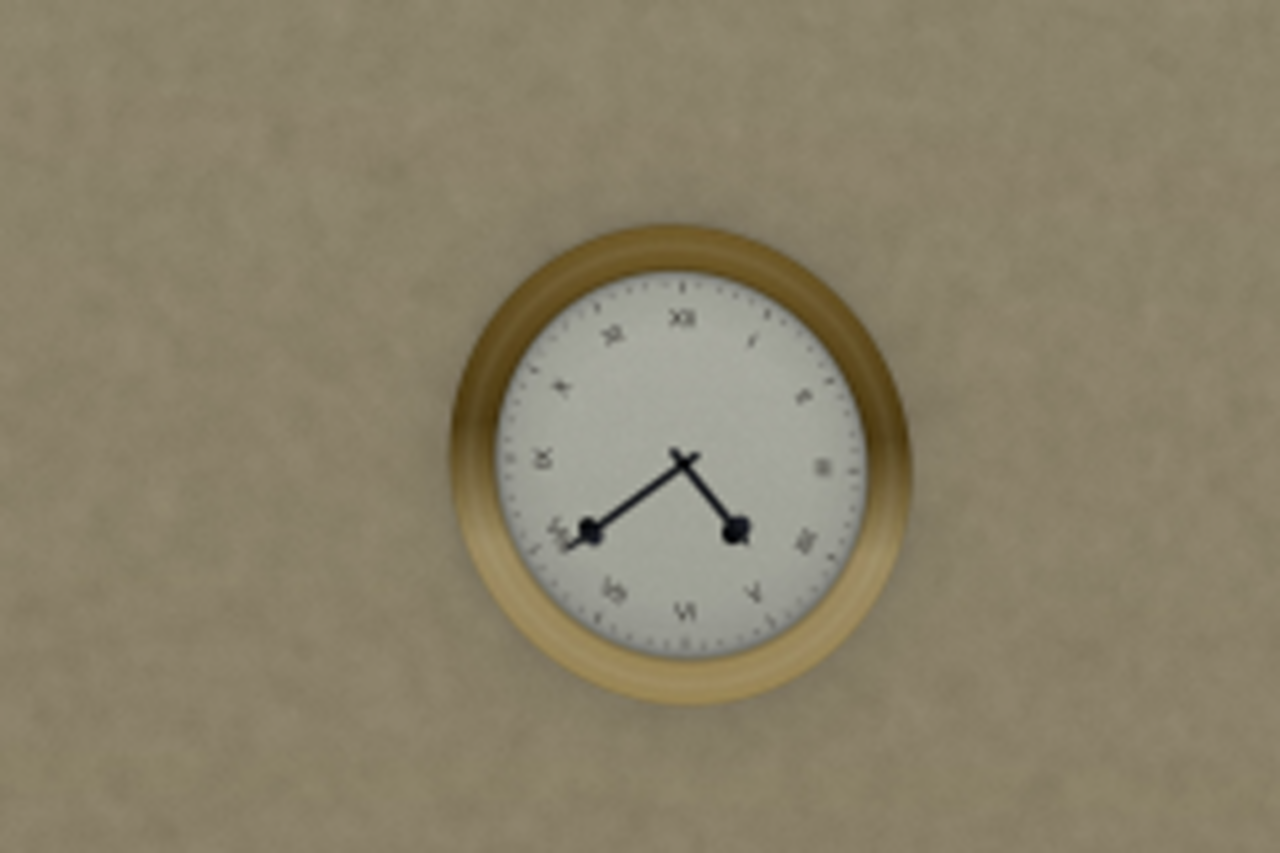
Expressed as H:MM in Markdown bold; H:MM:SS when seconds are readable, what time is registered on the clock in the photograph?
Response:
**4:39**
